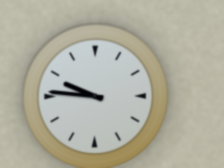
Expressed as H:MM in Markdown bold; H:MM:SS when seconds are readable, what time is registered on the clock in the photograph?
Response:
**9:46**
